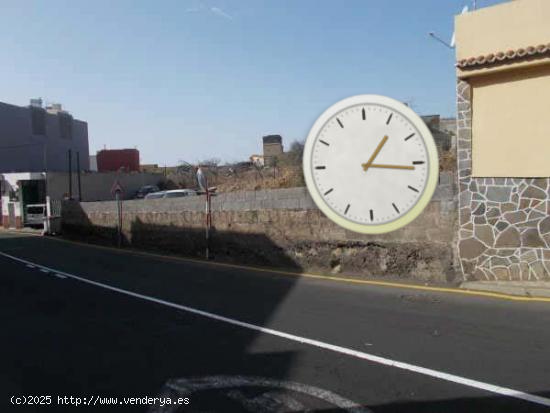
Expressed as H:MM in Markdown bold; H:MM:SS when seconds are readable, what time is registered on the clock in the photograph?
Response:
**1:16**
